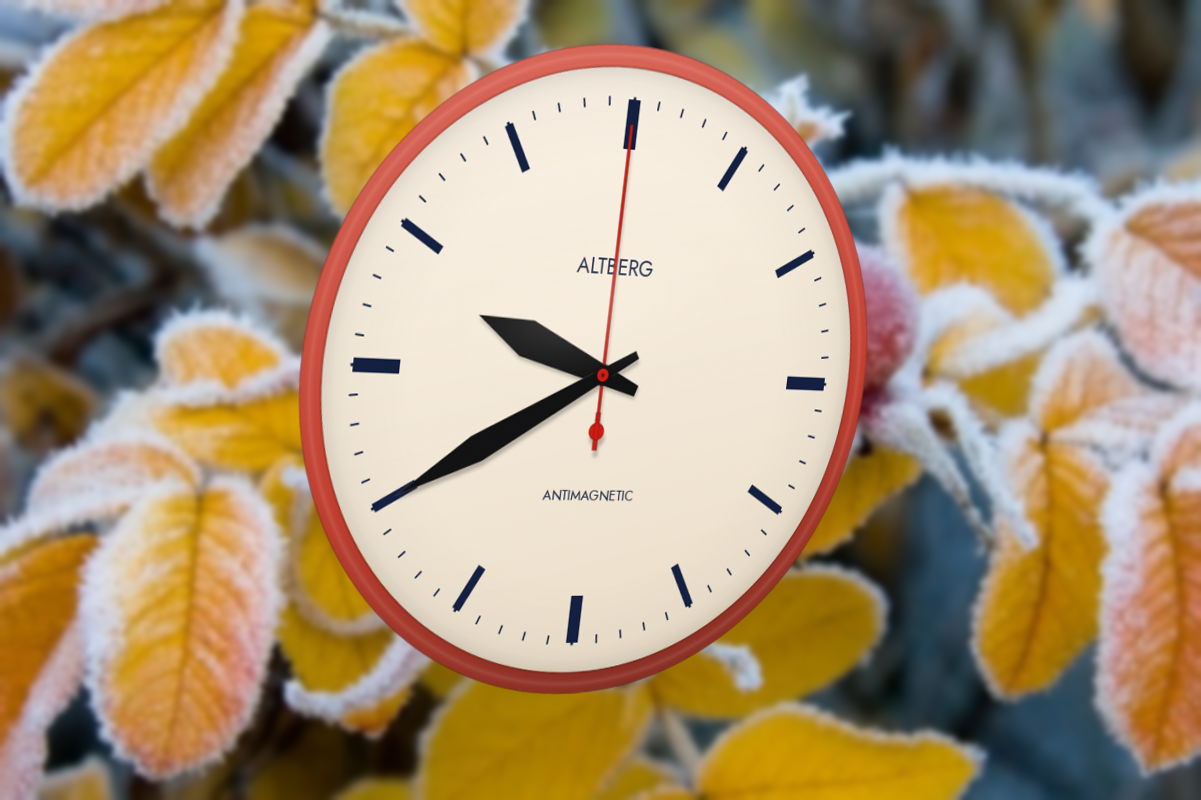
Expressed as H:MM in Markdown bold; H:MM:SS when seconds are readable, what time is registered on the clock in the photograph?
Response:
**9:40:00**
